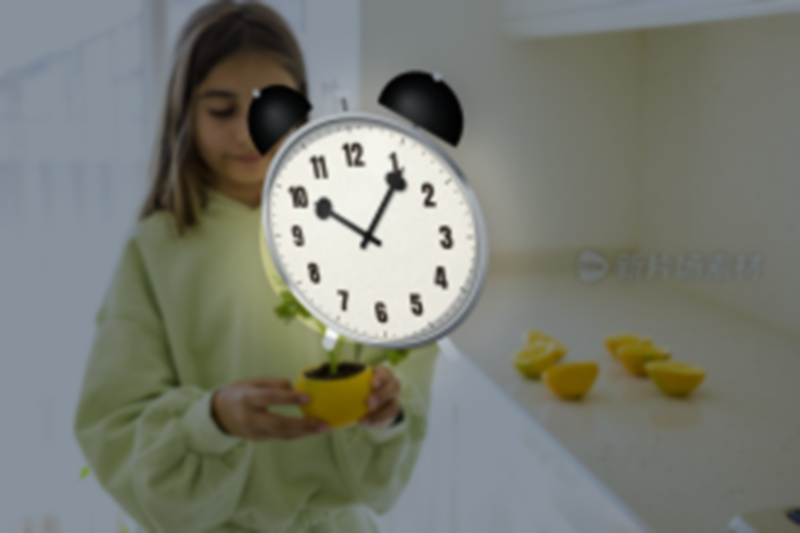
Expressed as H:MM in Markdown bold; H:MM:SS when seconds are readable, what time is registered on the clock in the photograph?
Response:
**10:06**
